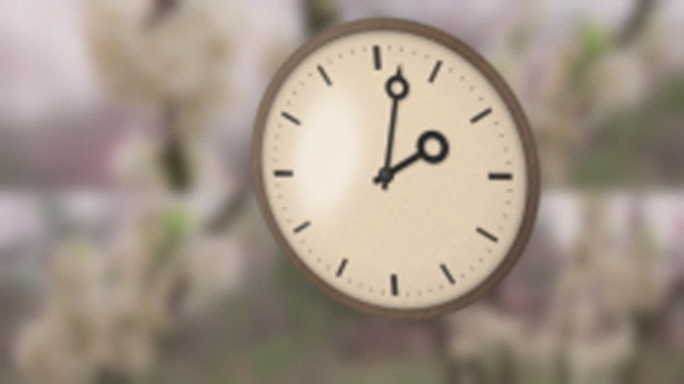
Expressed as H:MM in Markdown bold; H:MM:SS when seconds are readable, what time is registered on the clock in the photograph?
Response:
**2:02**
